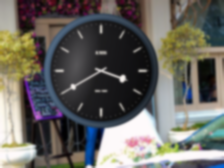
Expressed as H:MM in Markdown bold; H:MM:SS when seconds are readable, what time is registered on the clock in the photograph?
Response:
**3:40**
